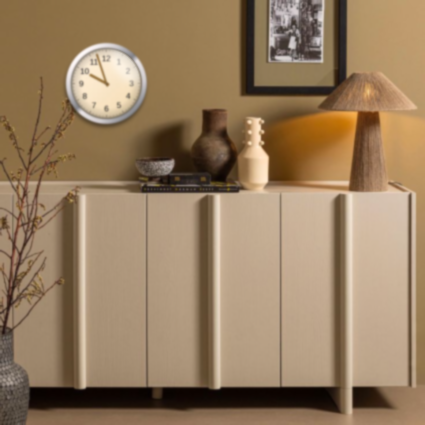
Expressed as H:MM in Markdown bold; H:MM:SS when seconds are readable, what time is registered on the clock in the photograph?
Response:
**9:57**
